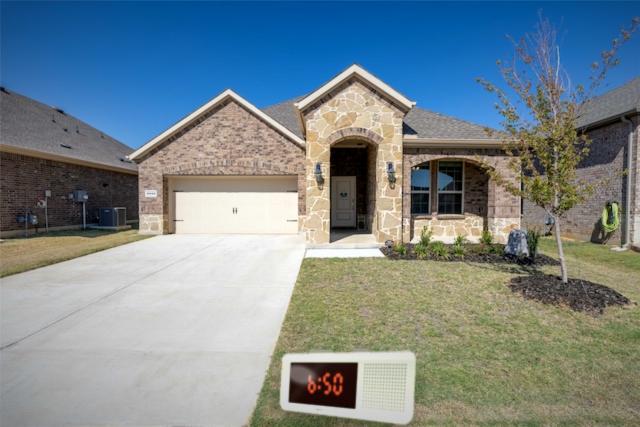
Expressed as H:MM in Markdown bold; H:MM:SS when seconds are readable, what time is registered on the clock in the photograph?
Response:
**6:50**
